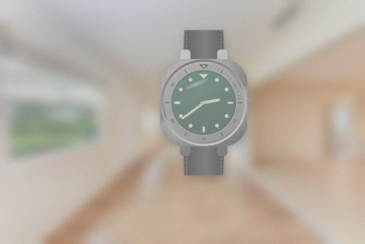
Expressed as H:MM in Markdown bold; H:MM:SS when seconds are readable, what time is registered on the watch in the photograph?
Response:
**2:39**
